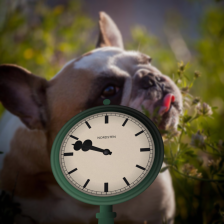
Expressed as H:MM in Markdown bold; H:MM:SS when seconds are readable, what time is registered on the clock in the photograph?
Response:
**9:48**
